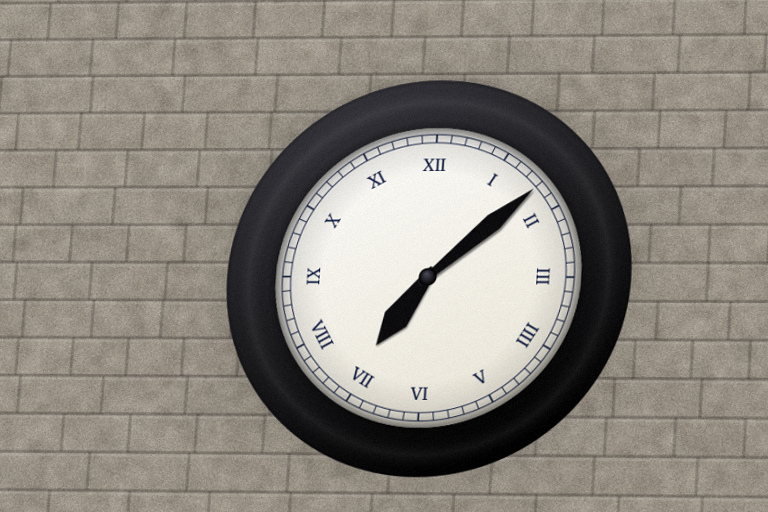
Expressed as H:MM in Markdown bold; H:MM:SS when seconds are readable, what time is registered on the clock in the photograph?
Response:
**7:08**
